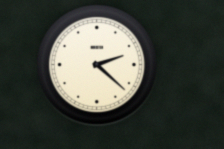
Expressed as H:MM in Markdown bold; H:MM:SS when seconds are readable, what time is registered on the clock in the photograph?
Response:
**2:22**
